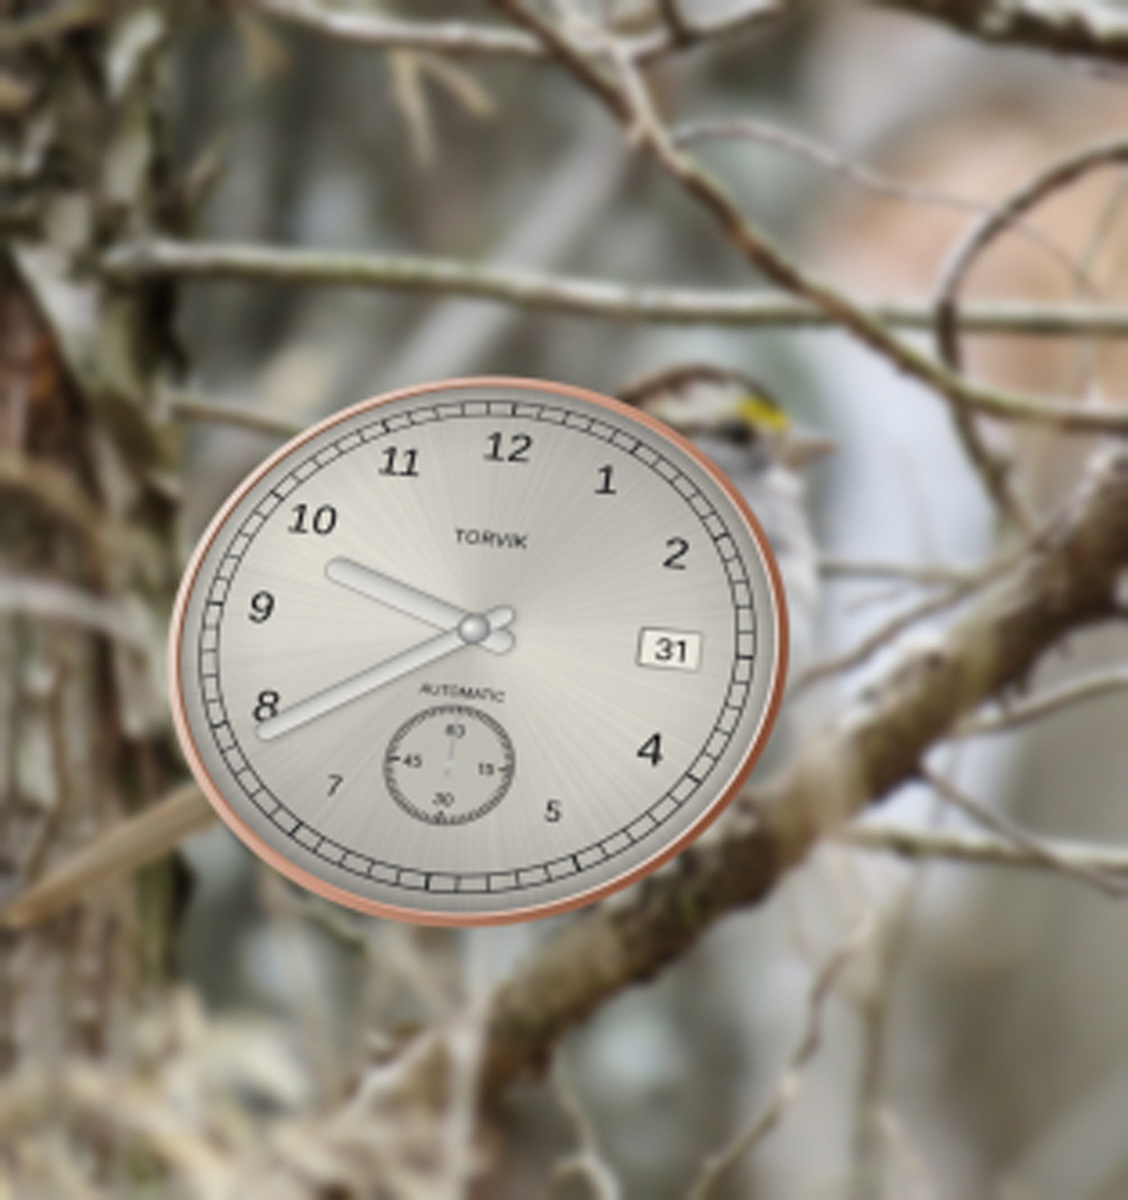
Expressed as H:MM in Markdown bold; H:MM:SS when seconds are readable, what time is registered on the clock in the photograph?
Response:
**9:39**
